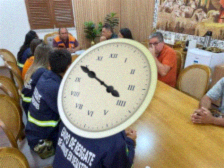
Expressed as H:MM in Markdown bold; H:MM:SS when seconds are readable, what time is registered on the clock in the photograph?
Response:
**3:49**
